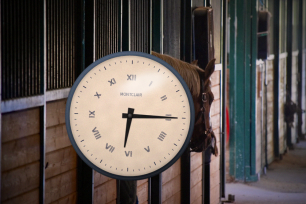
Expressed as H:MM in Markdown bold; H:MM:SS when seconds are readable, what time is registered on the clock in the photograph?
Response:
**6:15**
